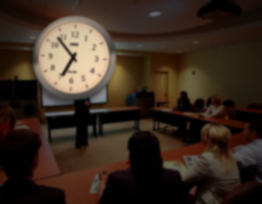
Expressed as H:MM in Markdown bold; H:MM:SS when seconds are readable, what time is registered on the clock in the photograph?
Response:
**6:53**
